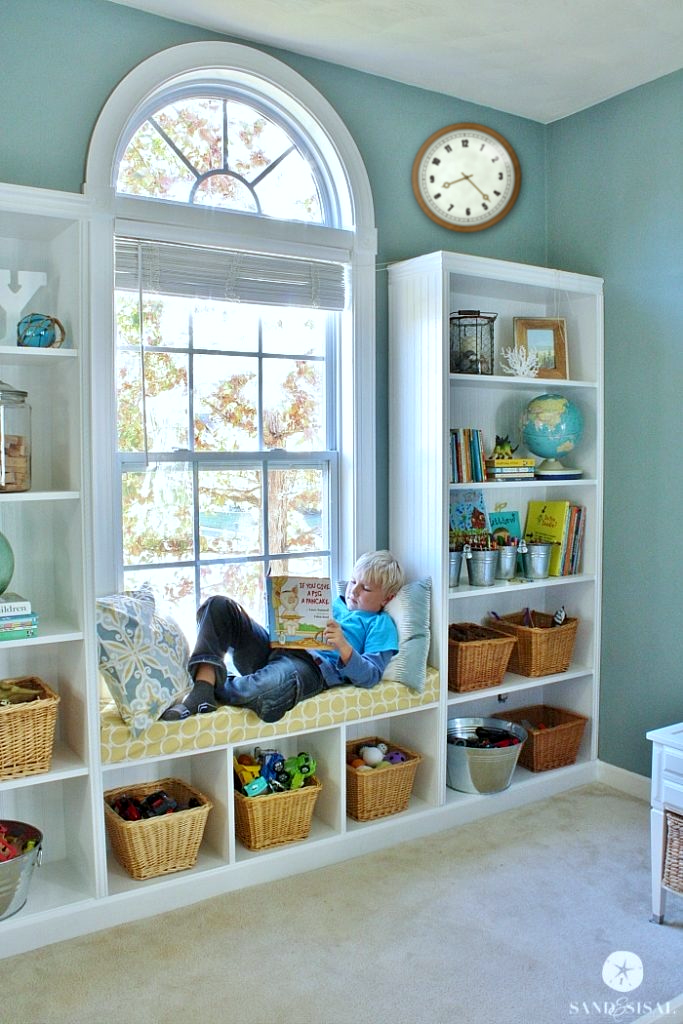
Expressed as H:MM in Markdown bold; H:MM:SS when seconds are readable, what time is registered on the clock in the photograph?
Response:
**8:23**
